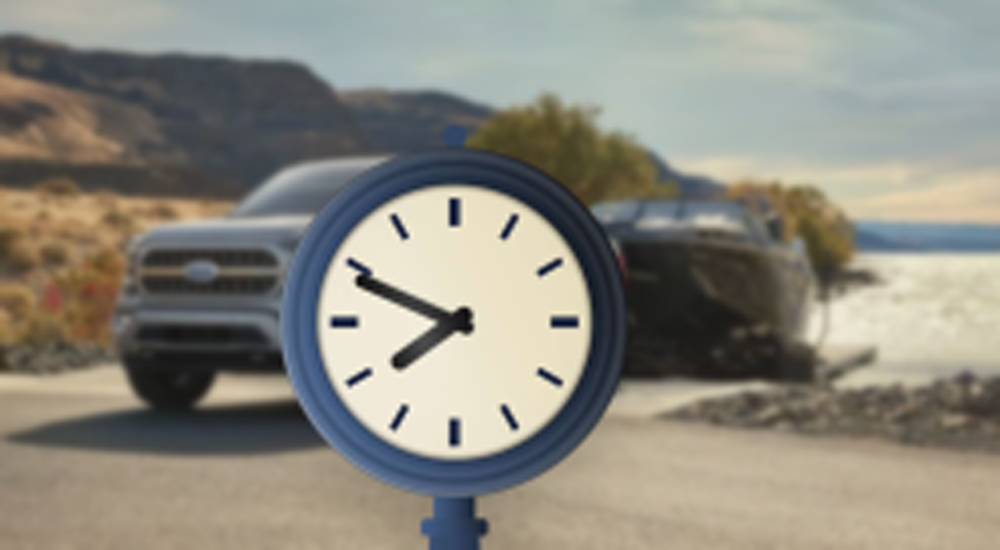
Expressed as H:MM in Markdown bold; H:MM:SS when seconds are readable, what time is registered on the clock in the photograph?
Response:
**7:49**
